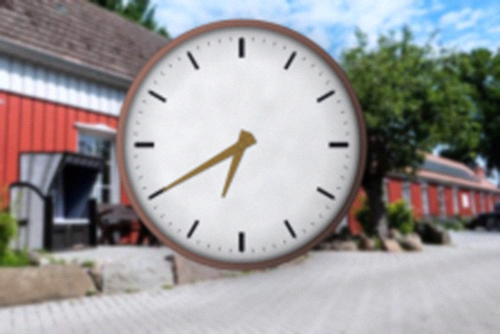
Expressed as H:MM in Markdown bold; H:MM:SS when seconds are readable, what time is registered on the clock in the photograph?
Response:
**6:40**
